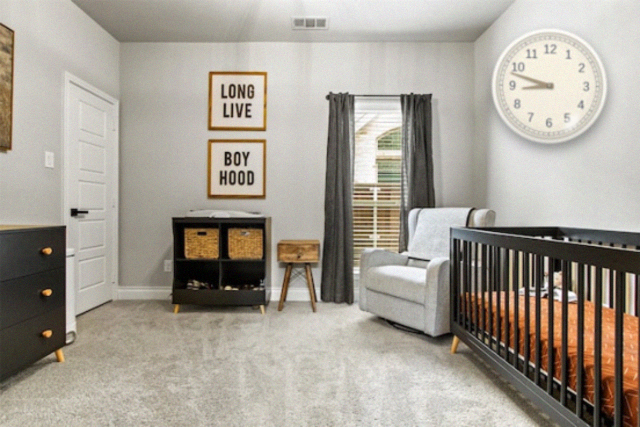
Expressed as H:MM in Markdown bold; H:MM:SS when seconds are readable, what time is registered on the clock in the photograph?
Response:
**8:48**
